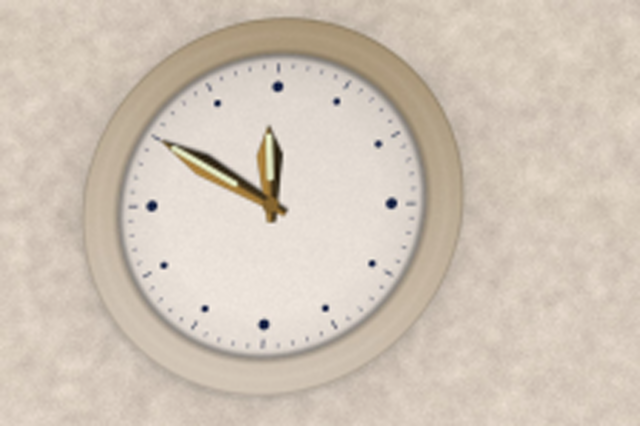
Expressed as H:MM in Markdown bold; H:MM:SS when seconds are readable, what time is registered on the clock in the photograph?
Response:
**11:50**
